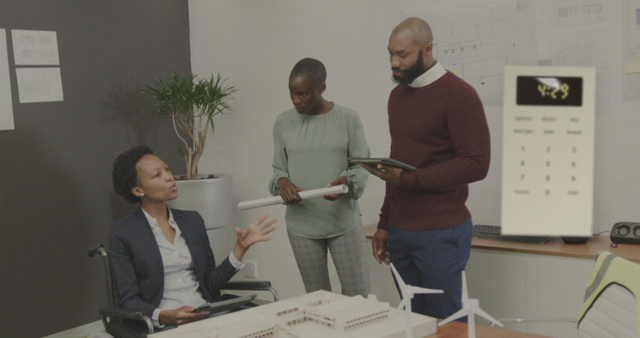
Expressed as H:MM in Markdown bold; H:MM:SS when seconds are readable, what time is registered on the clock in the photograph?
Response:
**4:29**
